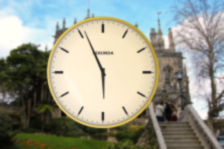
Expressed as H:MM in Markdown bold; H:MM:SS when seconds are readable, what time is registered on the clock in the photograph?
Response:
**5:56**
